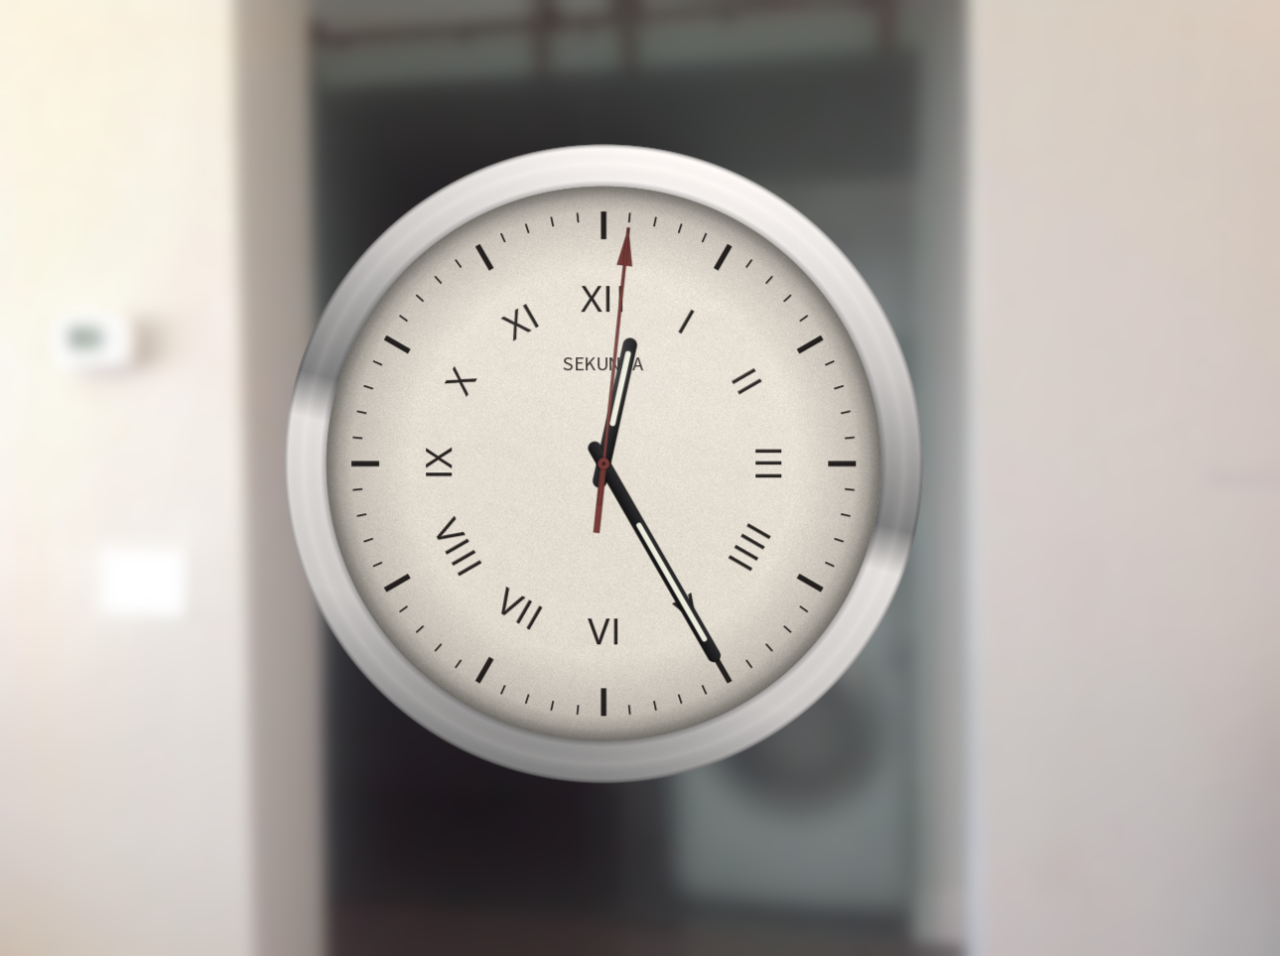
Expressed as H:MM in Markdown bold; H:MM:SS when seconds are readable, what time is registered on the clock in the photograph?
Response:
**12:25:01**
